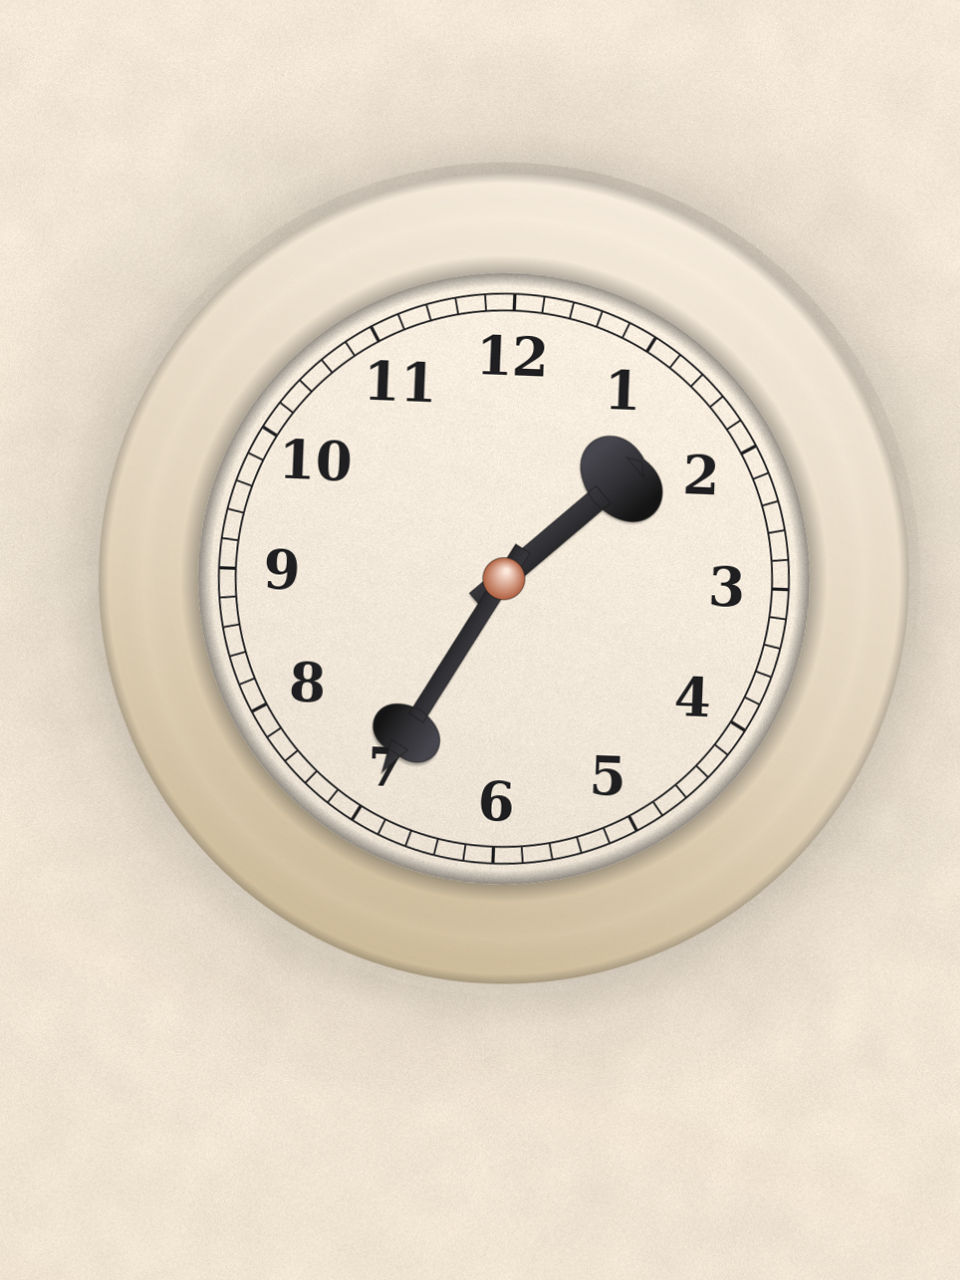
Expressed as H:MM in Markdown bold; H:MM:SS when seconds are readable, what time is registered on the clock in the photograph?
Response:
**1:35**
